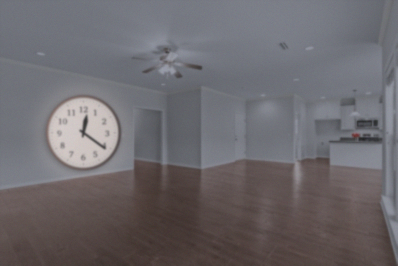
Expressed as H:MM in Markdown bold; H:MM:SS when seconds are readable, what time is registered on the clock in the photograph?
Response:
**12:21**
